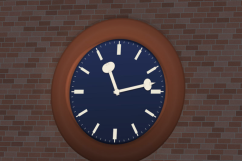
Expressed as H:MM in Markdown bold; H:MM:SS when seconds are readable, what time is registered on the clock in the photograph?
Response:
**11:13**
